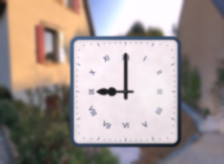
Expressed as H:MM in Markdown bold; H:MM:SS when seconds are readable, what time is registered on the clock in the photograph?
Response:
**9:00**
